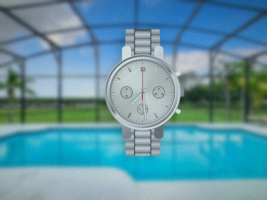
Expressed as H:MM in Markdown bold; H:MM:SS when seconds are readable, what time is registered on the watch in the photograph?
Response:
**7:29**
